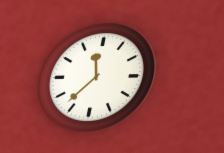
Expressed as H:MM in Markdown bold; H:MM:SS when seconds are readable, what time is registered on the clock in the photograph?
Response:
**11:37**
